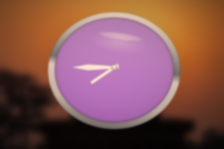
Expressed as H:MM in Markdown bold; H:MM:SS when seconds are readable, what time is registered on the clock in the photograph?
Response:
**7:45**
